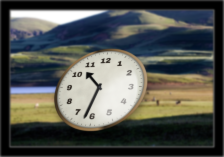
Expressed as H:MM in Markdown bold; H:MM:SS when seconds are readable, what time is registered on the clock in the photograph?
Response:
**10:32**
